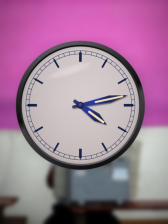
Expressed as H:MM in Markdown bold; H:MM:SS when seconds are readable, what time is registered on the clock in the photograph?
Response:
**4:13**
